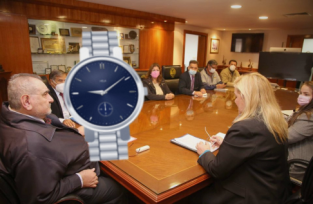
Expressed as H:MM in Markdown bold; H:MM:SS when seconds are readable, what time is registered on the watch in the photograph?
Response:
**9:09**
